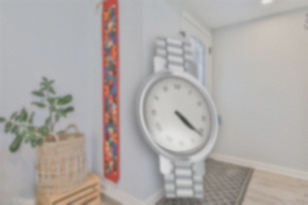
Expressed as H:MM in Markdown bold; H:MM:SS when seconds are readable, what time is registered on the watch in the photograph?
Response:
**4:21**
